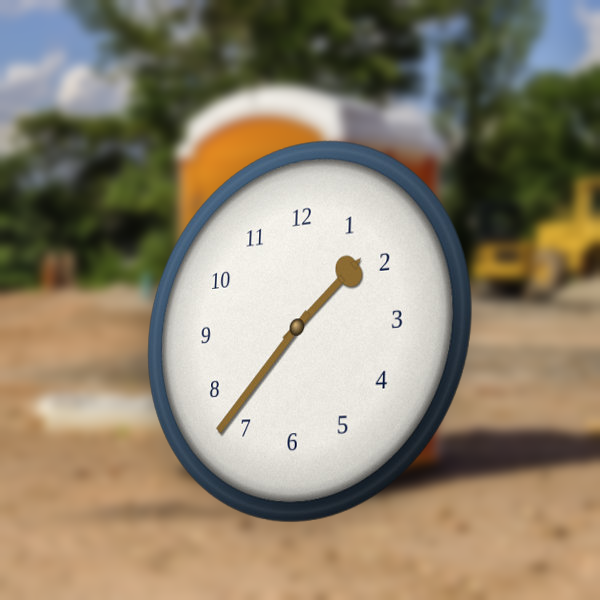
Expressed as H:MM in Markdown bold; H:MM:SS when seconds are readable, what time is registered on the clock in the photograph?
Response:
**1:37**
